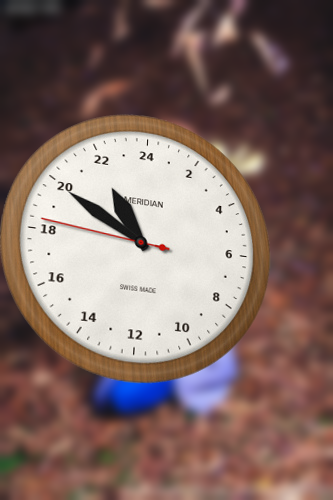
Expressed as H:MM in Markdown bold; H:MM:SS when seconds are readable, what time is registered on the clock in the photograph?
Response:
**21:49:46**
